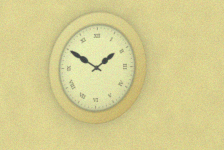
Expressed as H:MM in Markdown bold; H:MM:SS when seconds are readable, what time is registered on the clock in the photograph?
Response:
**1:50**
